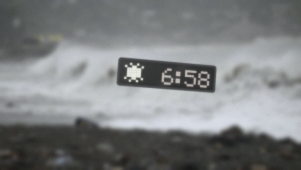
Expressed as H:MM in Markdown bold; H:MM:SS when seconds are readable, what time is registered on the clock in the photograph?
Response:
**6:58**
